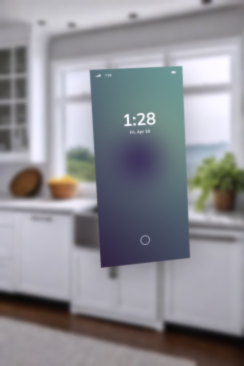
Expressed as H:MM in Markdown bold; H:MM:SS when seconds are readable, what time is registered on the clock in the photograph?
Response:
**1:28**
